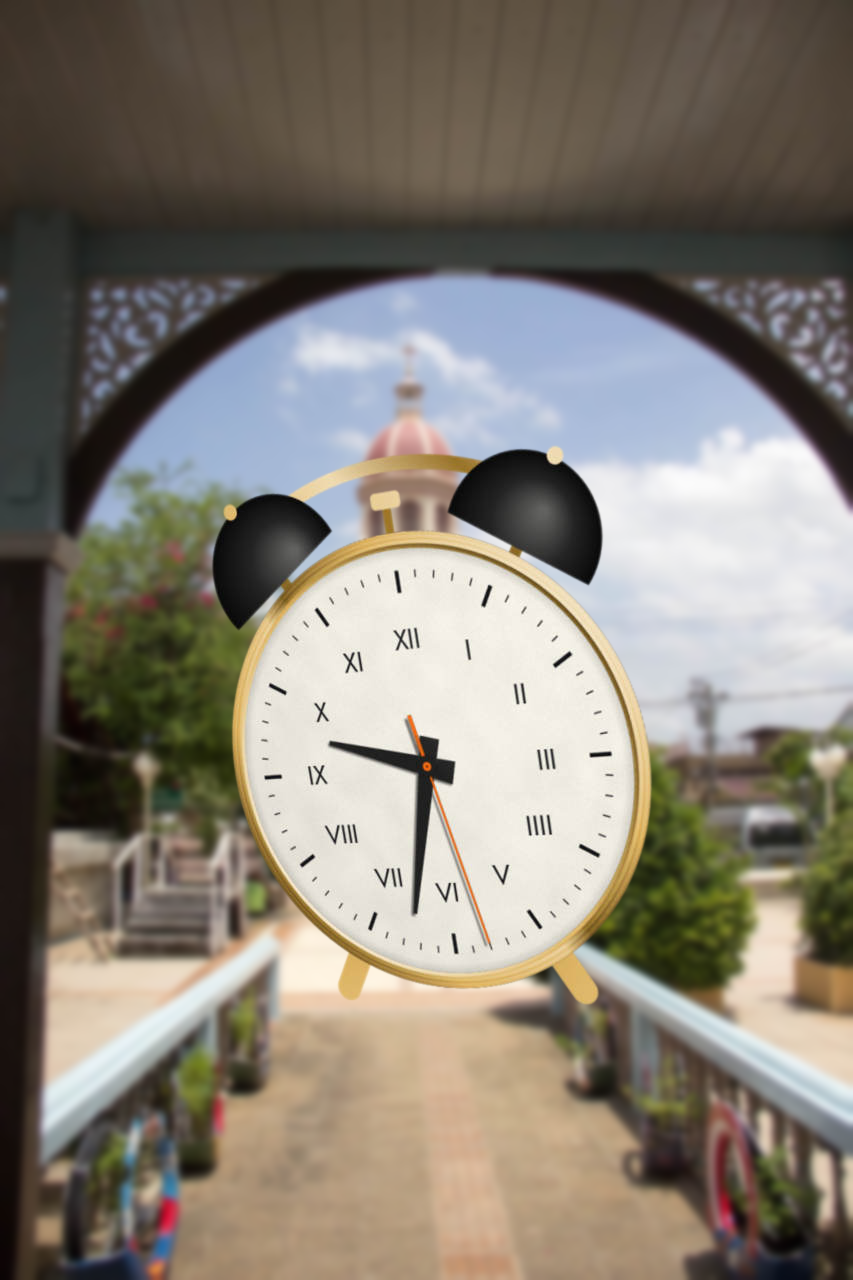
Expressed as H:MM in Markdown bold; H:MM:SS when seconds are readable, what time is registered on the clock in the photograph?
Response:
**9:32:28**
